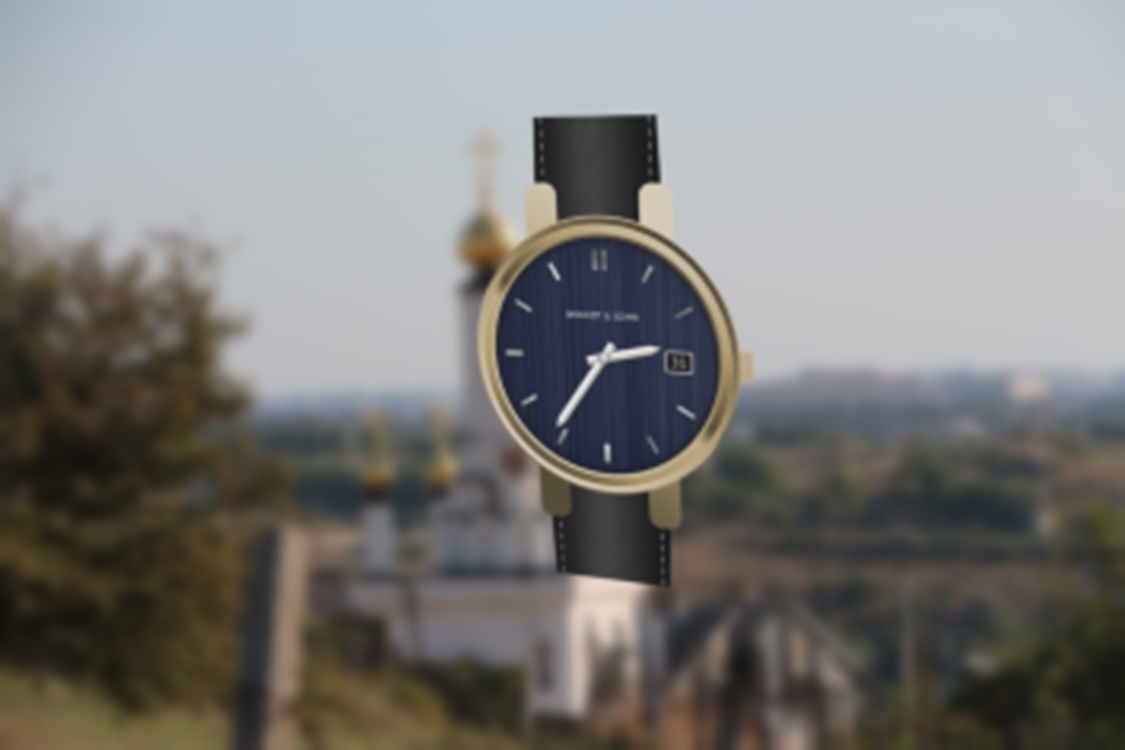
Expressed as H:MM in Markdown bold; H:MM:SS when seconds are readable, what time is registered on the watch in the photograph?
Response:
**2:36**
